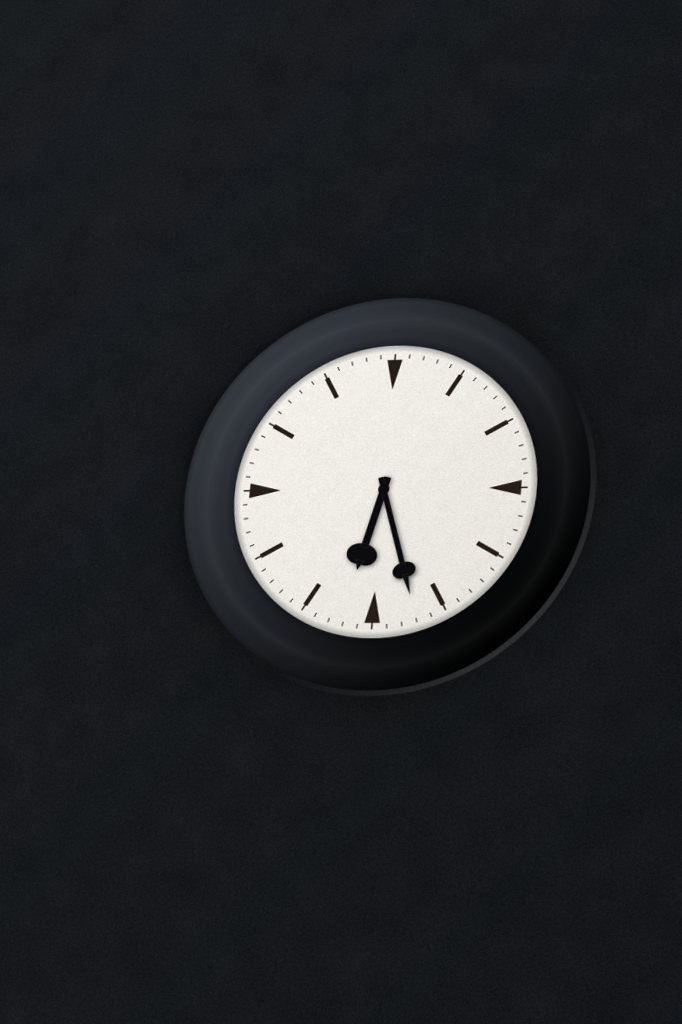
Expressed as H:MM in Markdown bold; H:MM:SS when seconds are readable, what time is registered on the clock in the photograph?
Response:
**6:27**
